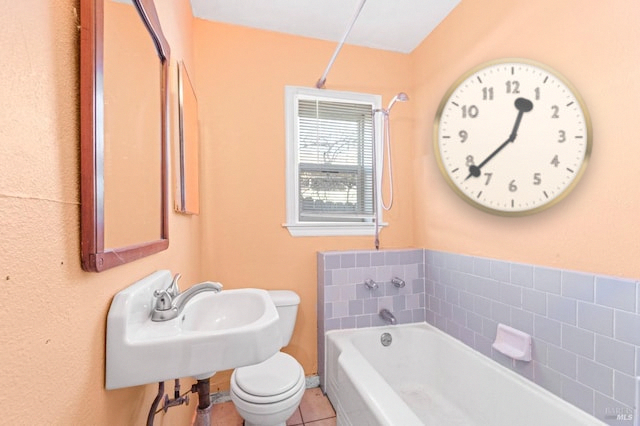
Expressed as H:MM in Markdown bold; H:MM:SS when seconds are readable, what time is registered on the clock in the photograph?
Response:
**12:38**
